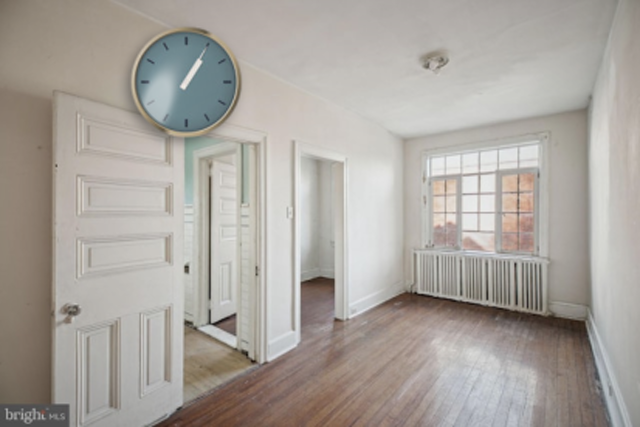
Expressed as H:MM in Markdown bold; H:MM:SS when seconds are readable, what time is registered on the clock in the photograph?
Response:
**1:05**
